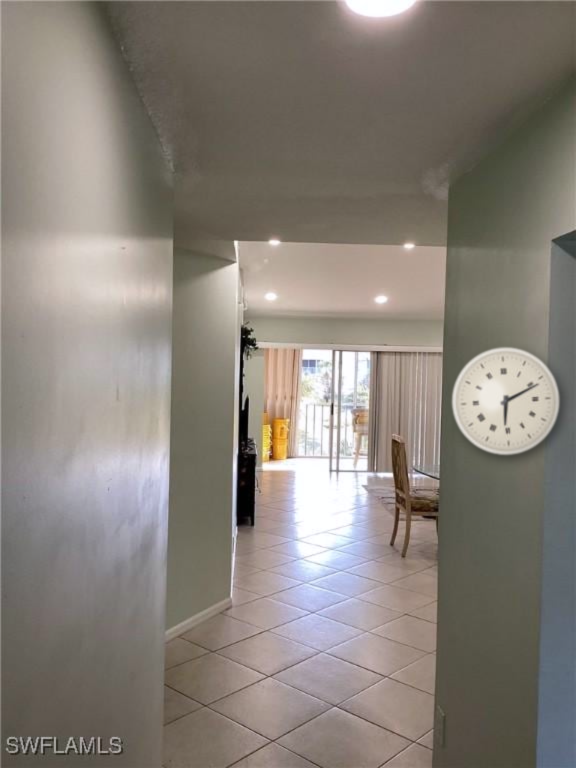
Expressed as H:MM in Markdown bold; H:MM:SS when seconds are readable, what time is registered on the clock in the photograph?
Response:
**6:11**
